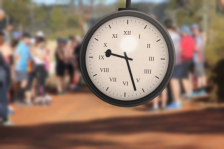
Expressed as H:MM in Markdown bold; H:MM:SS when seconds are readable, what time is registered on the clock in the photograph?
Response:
**9:27**
